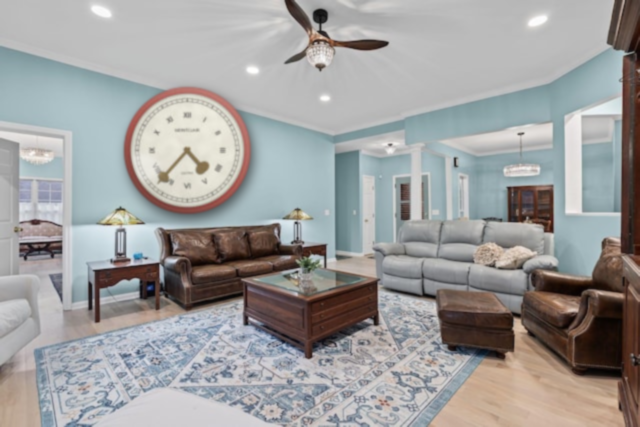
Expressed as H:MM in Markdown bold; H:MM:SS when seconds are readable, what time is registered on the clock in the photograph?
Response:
**4:37**
